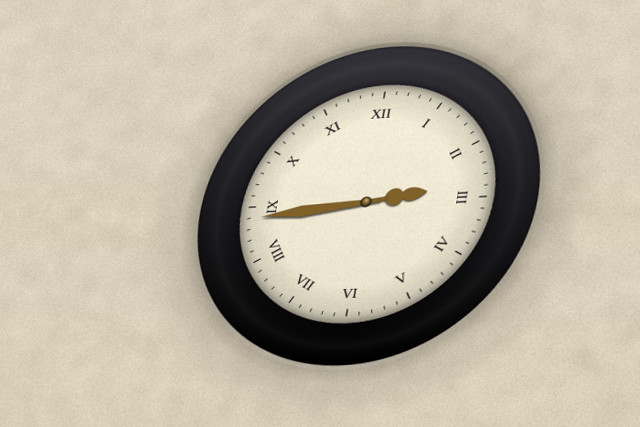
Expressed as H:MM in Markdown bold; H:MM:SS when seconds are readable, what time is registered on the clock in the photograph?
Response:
**2:44**
